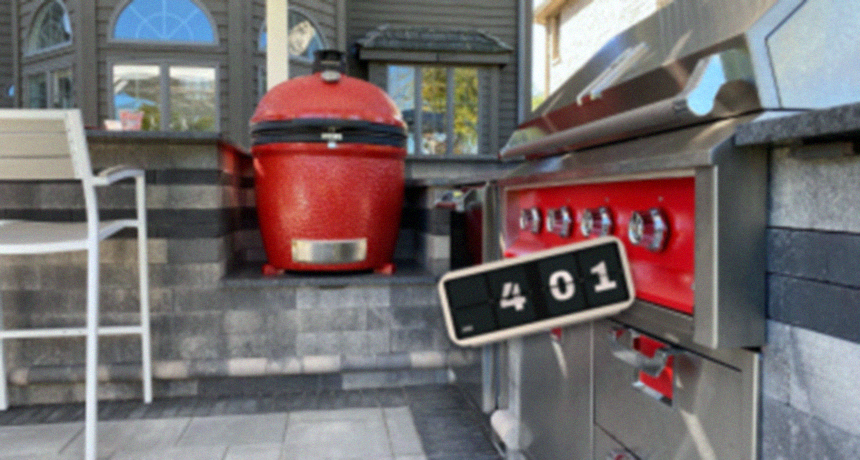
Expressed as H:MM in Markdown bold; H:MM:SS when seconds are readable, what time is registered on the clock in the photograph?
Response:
**4:01**
